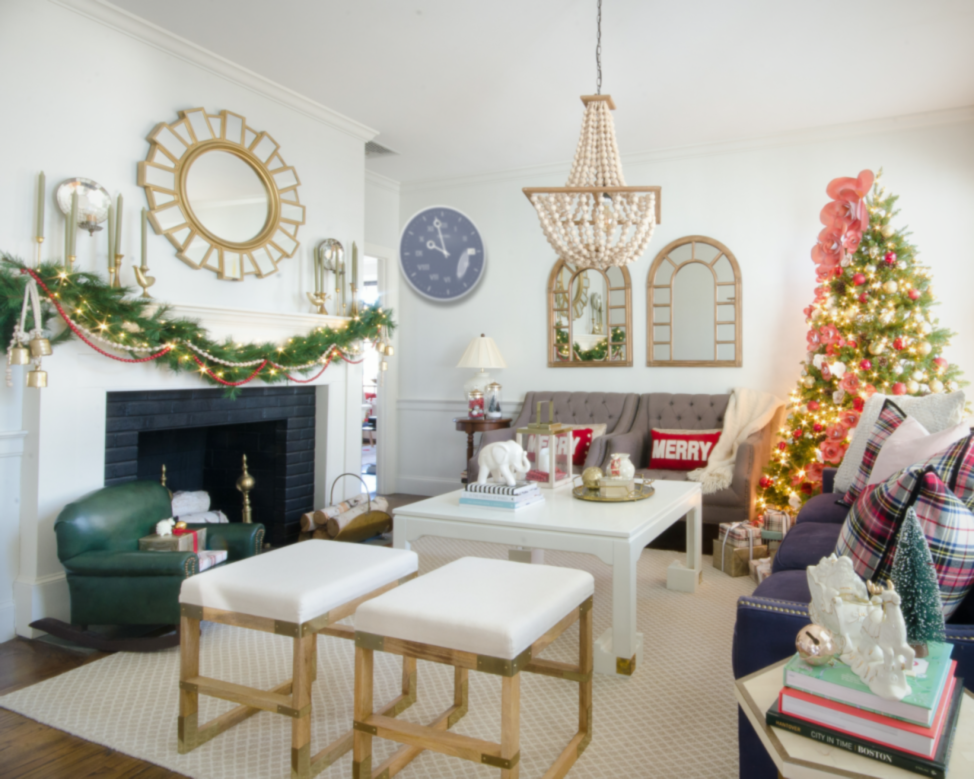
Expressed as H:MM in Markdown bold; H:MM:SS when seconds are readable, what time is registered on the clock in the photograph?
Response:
**9:58**
